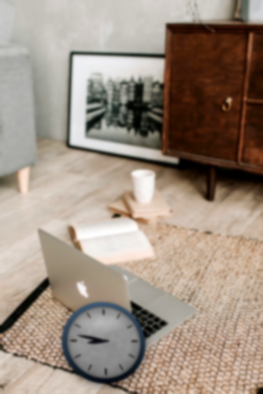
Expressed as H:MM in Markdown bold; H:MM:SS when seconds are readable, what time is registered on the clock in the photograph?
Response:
**8:47**
